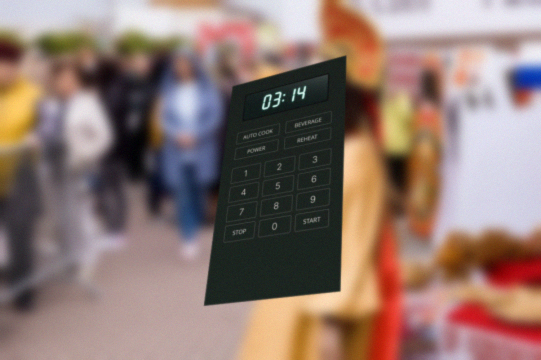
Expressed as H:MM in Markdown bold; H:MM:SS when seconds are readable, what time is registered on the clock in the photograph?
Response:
**3:14**
